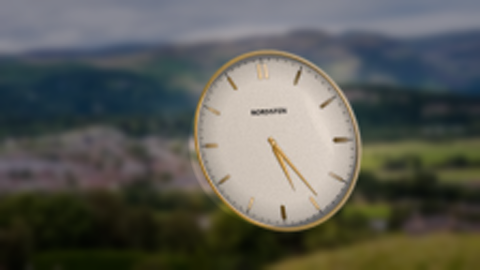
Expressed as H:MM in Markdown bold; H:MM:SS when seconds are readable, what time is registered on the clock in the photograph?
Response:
**5:24**
